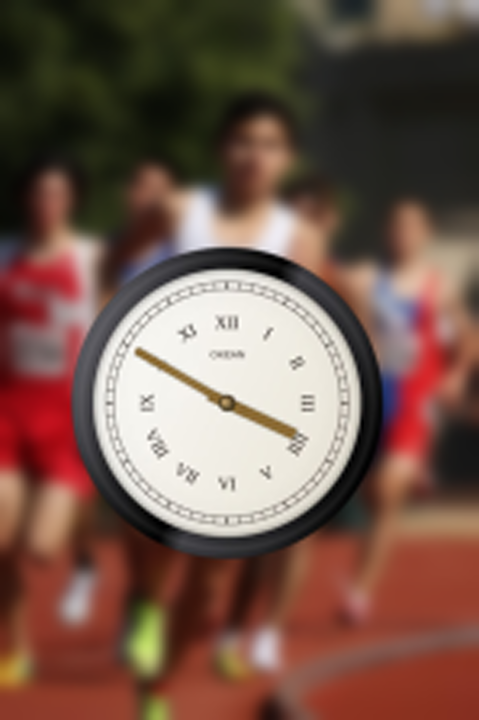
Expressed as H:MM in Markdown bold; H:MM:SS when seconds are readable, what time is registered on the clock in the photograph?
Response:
**3:50**
